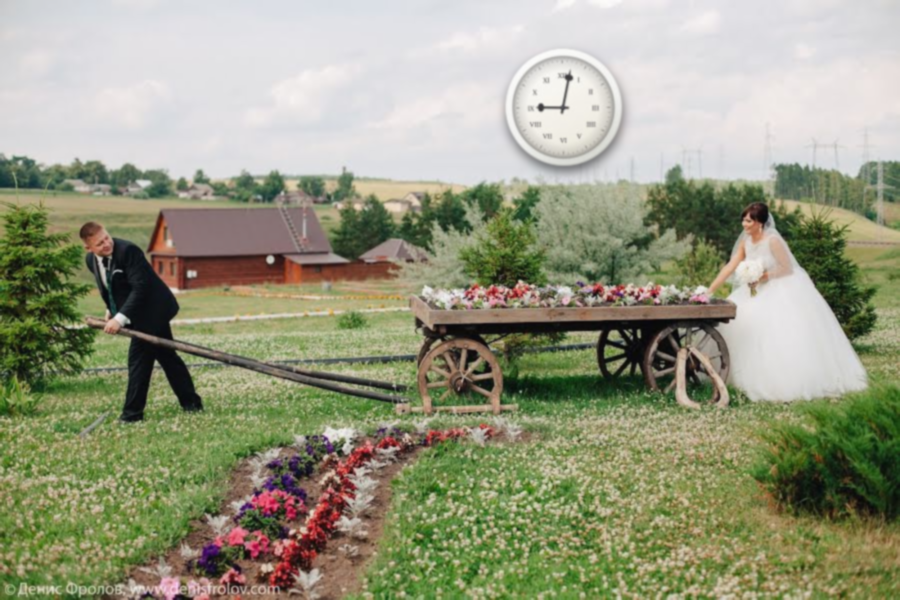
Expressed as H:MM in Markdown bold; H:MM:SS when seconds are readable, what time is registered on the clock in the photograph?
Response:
**9:02**
